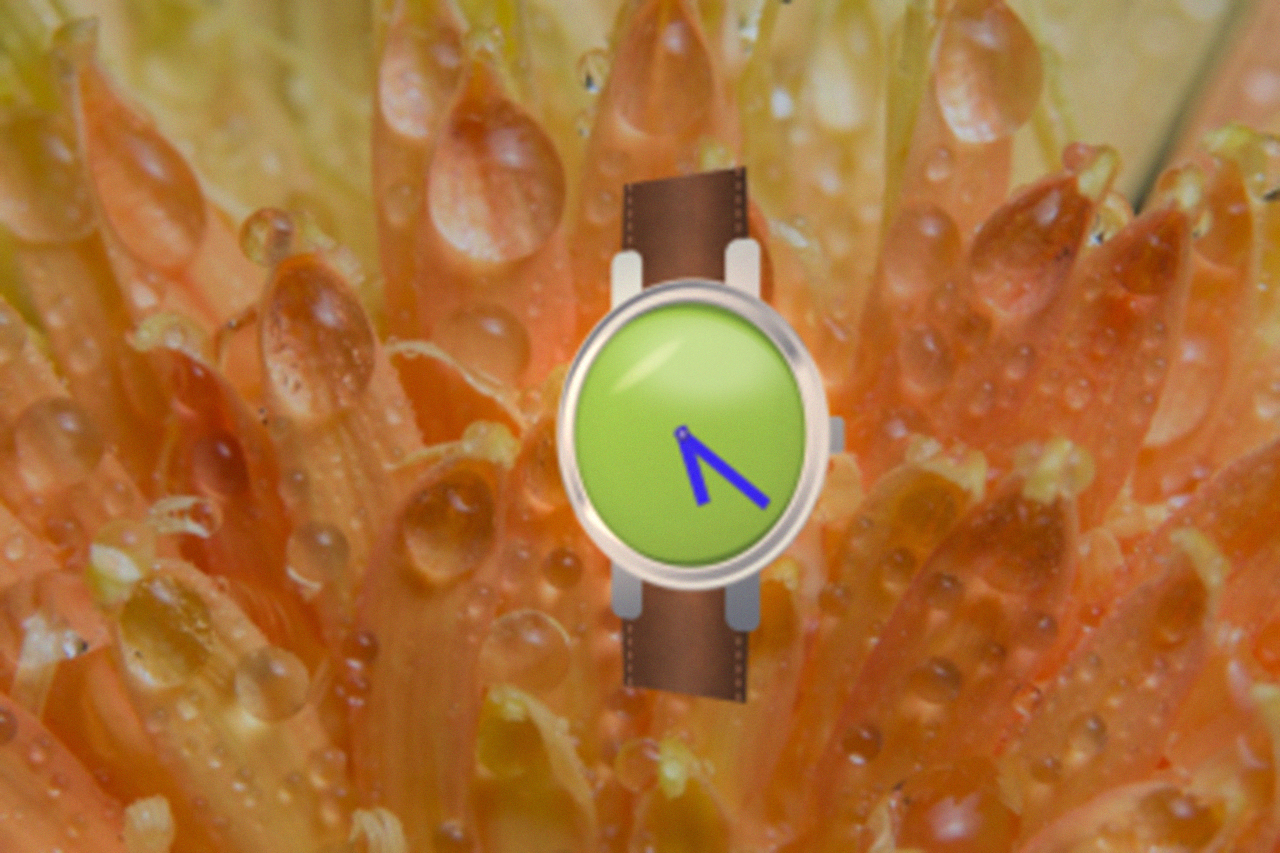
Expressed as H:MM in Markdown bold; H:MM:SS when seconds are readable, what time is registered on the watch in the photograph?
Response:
**5:21**
